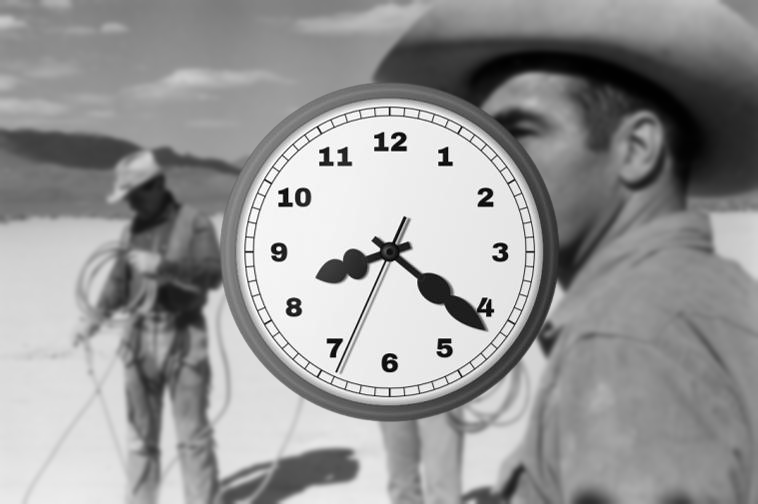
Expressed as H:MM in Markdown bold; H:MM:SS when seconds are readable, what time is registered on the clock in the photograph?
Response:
**8:21:34**
